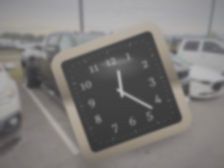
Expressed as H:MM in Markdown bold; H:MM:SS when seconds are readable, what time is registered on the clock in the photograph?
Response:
**12:23**
